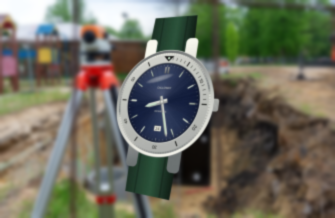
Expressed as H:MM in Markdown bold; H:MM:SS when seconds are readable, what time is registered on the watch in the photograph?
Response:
**8:27**
